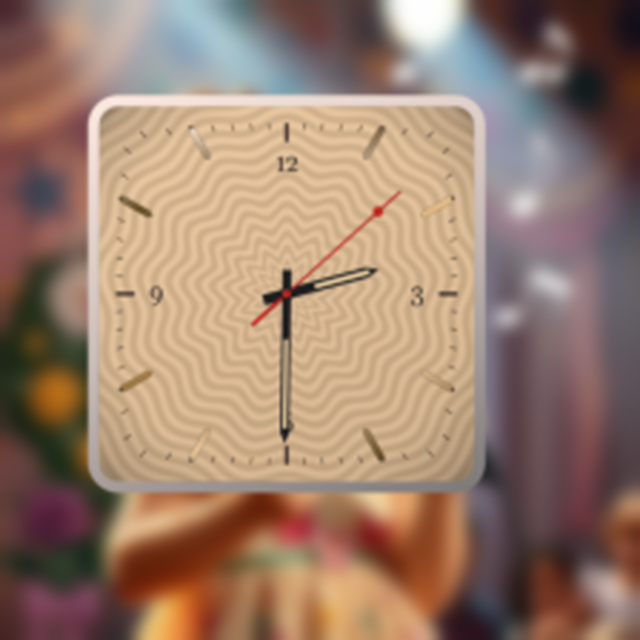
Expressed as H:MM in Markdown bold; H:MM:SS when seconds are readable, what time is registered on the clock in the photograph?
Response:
**2:30:08**
